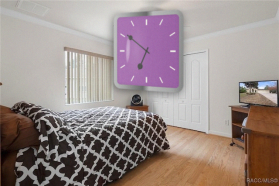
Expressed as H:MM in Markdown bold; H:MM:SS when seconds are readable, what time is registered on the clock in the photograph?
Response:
**6:51**
